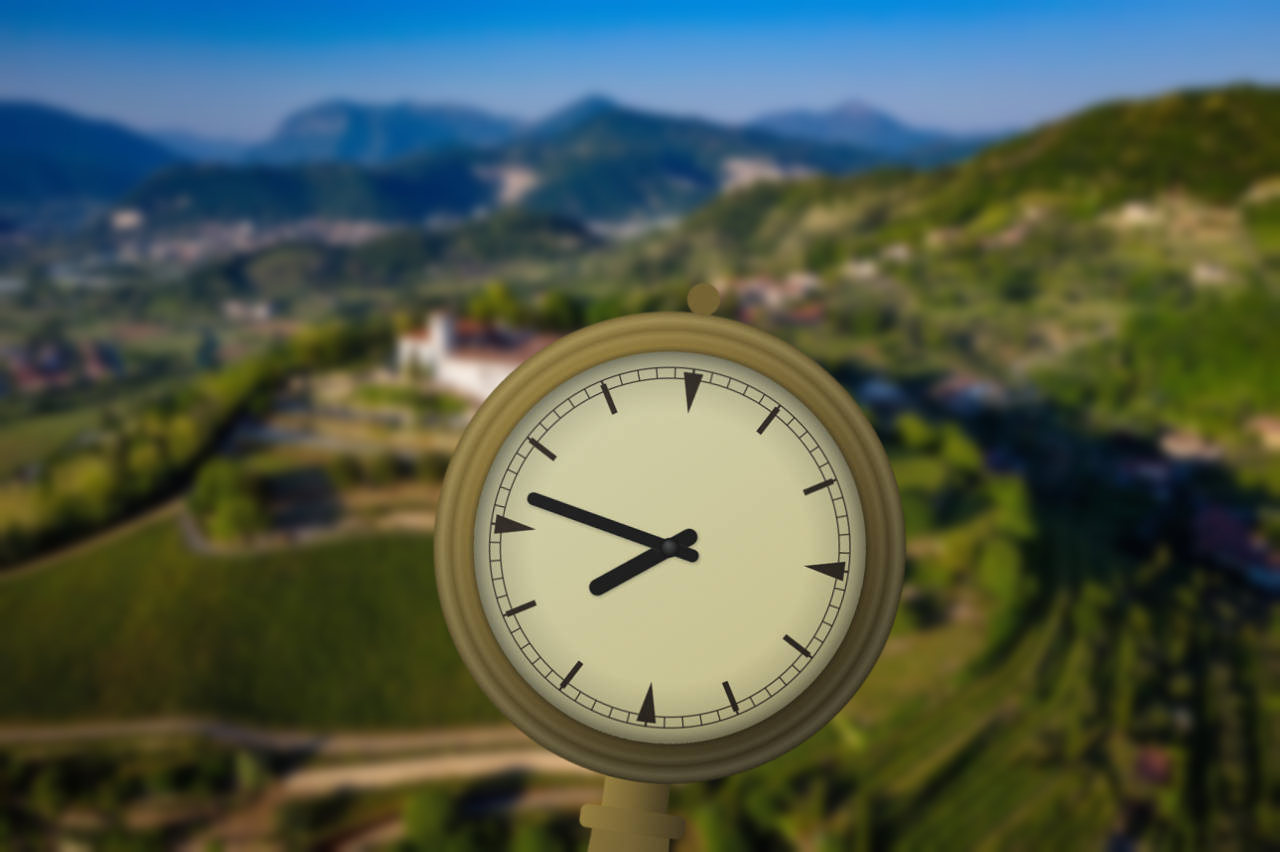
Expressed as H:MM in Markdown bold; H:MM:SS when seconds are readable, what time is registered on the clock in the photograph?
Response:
**7:47**
